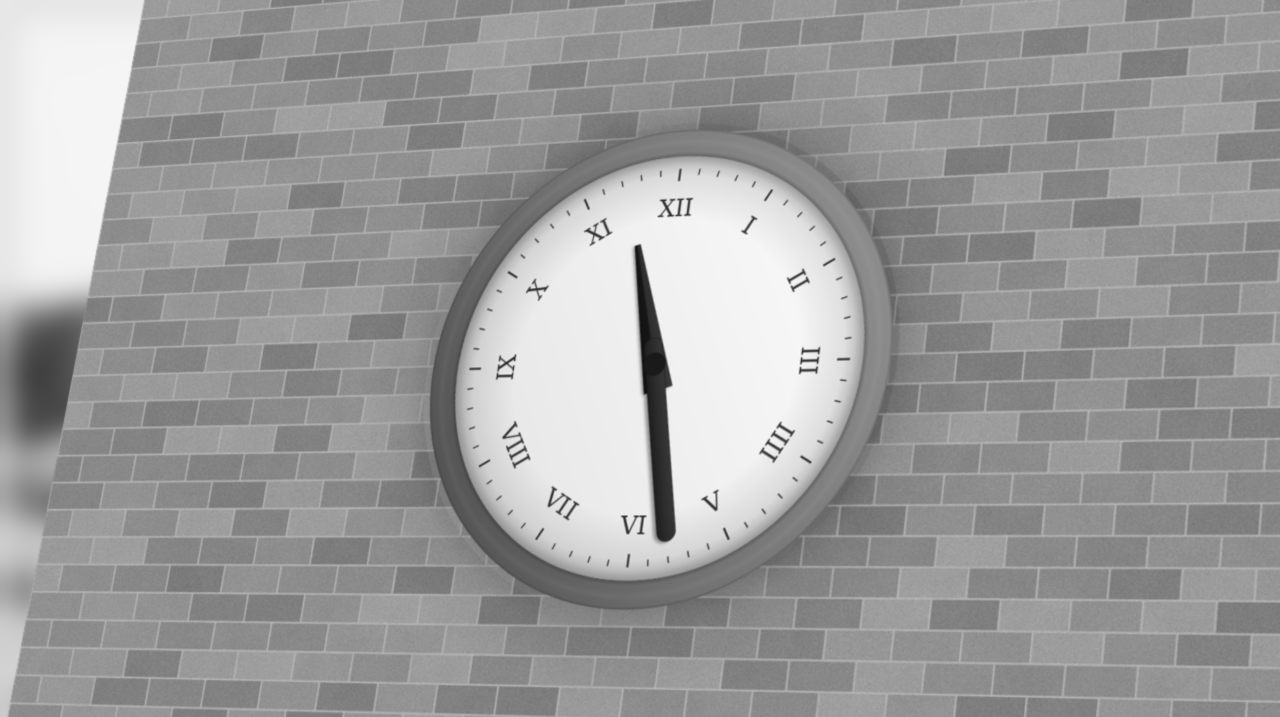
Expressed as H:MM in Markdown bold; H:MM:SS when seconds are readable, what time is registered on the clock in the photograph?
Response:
**11:28**
